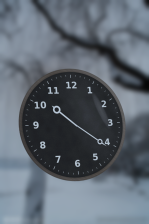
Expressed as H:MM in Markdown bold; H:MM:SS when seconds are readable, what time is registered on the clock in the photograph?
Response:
**10:21**
